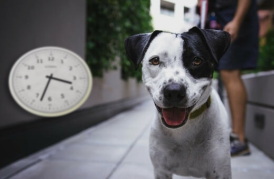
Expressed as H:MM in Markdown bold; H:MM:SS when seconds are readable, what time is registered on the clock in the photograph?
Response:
**3:33**
